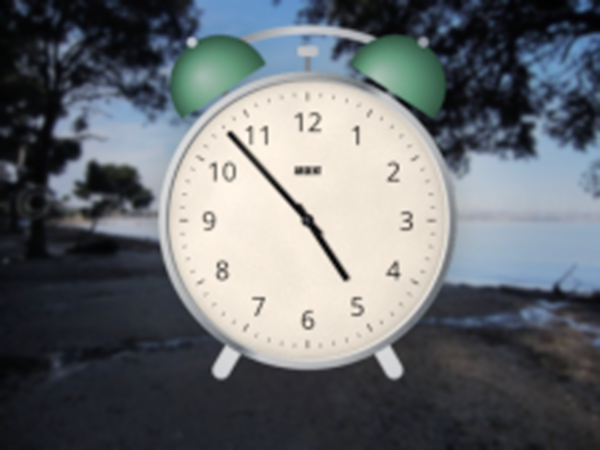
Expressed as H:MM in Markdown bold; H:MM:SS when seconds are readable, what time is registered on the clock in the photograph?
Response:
**4:53**
